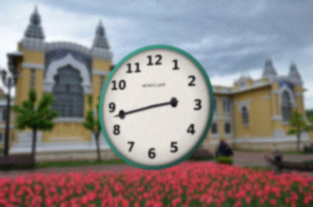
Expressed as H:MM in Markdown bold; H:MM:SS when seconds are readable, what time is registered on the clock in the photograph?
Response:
**2:43**
